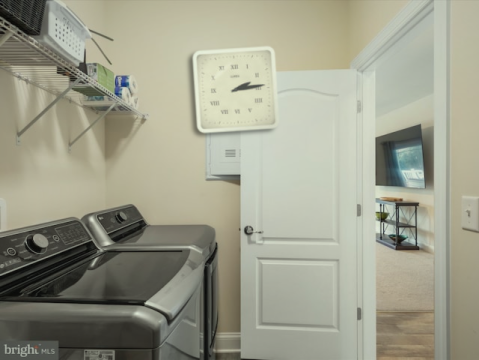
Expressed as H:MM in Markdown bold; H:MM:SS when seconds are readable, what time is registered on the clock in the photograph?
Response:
**2:14**
